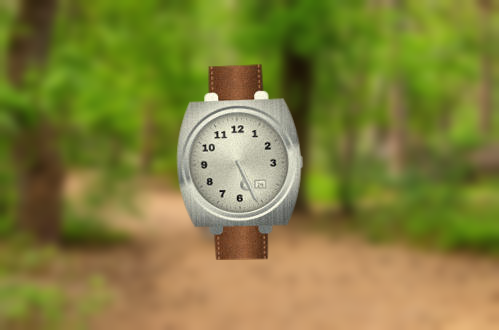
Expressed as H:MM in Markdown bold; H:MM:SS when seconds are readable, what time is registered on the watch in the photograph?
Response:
**5:26**
